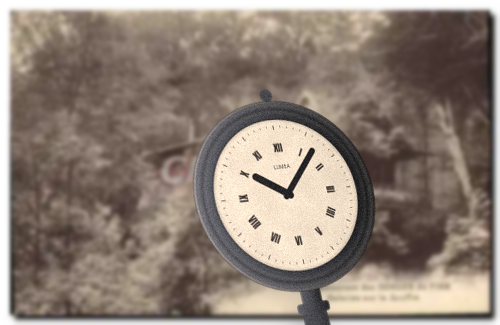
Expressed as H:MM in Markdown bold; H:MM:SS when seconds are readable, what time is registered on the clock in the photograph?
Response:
**10:07**
